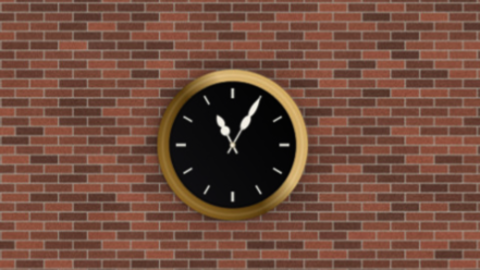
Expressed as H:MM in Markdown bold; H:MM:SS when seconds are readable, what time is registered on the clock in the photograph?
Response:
**11:05**
